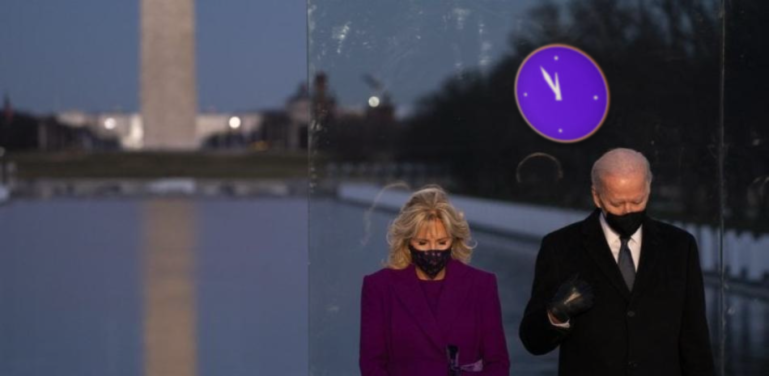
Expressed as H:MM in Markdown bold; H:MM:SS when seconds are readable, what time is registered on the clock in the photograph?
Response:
**11:55**
